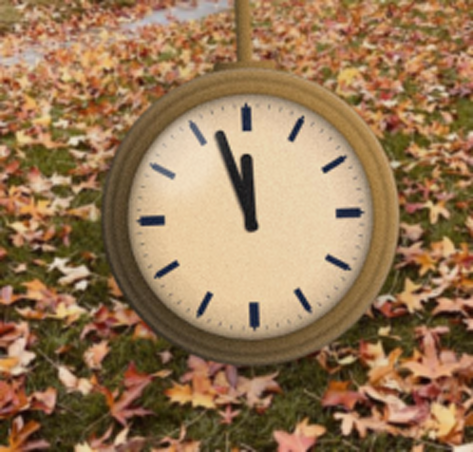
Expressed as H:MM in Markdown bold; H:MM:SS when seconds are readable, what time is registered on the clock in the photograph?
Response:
**11:57**
